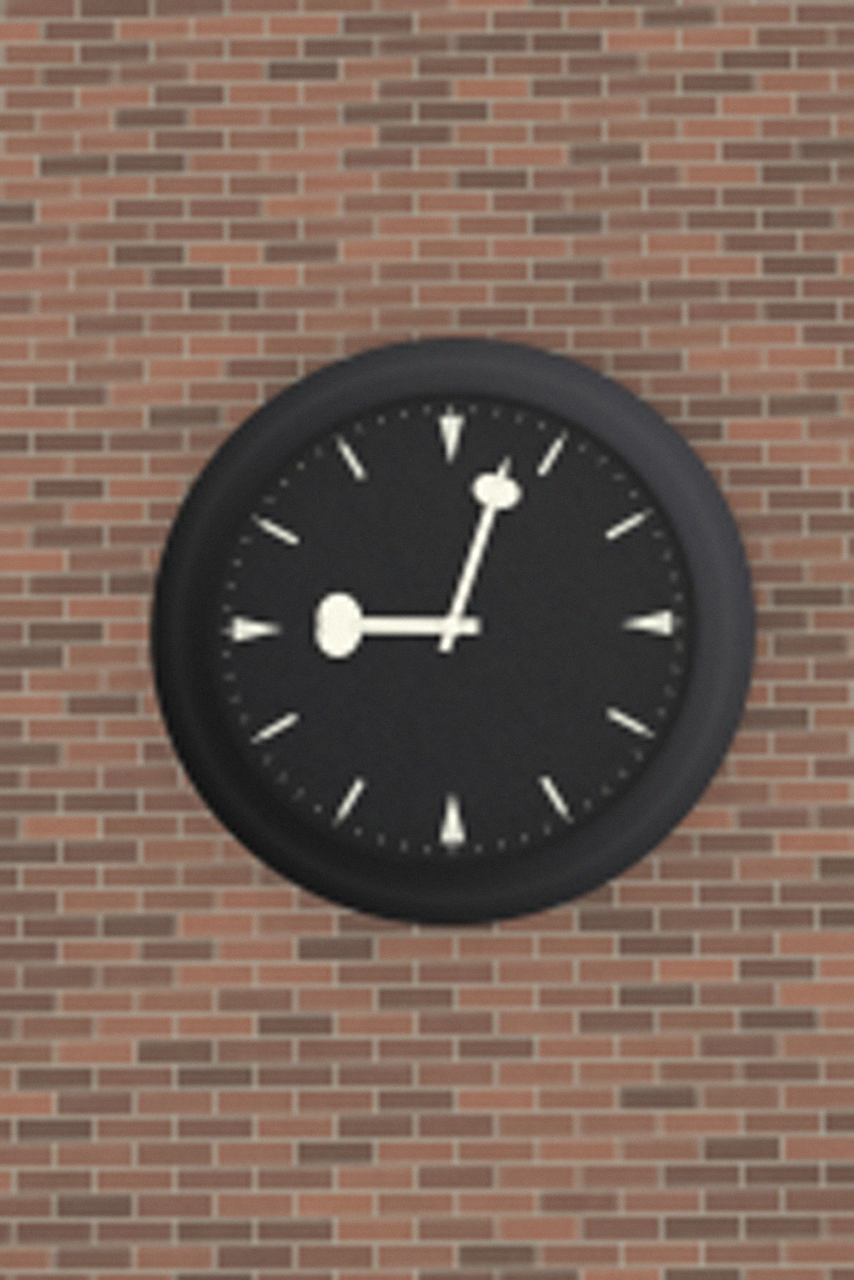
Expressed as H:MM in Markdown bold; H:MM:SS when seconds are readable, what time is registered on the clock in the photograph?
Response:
**9:03**
